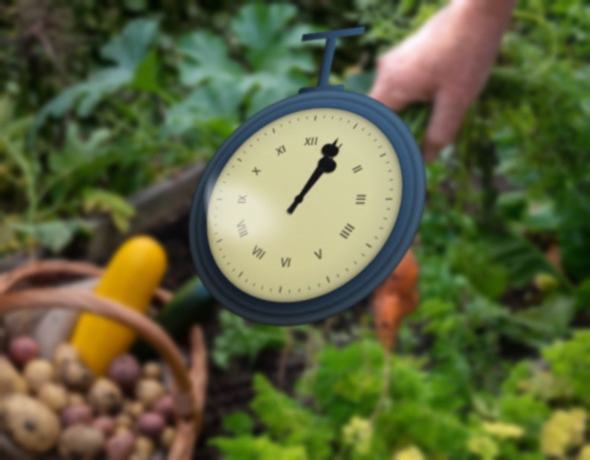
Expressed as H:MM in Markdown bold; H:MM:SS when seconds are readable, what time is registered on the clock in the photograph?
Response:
**1:04**
